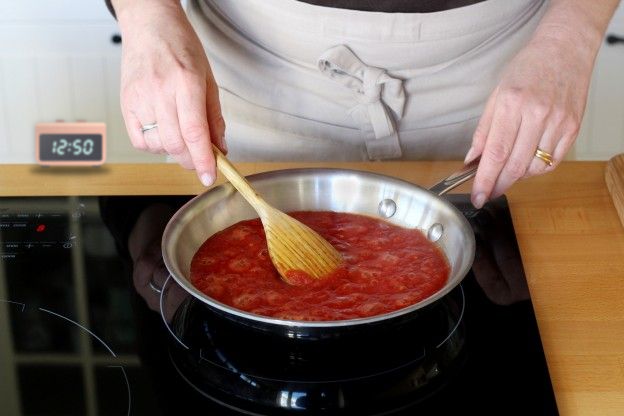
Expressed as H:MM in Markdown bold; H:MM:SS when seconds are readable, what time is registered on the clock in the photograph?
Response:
**12:50**
